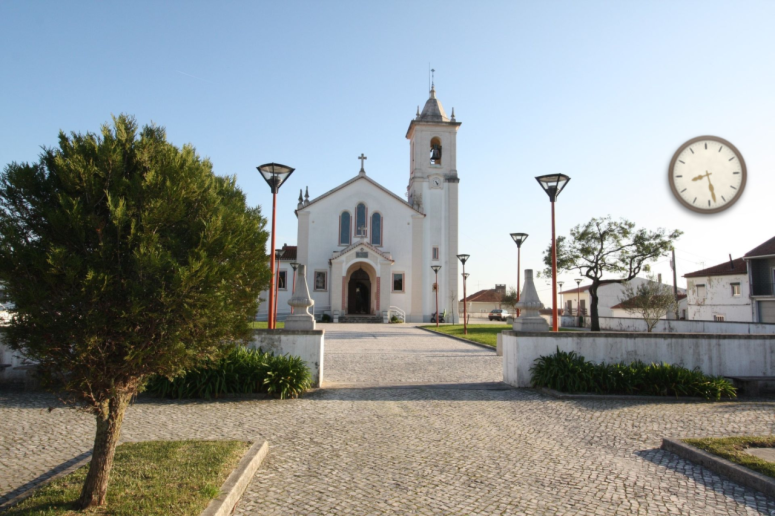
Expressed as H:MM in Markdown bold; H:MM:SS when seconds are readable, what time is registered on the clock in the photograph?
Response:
**8:28**
